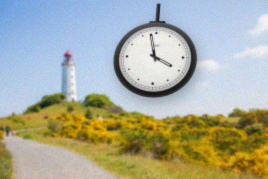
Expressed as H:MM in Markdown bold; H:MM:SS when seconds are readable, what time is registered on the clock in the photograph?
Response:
**3:58**
